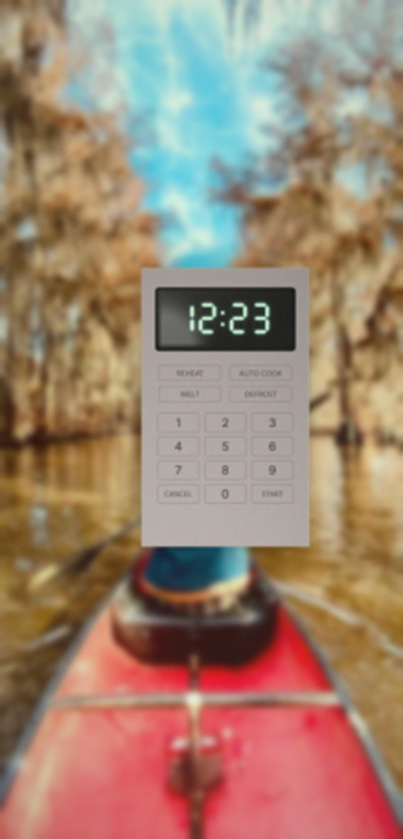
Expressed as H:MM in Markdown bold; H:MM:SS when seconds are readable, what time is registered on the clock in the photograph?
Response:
**12:23**
